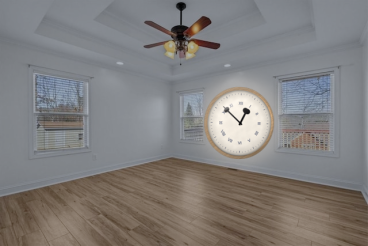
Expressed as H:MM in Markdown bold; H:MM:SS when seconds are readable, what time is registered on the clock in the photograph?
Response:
**12:52**
